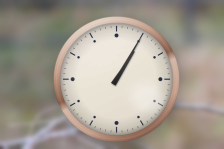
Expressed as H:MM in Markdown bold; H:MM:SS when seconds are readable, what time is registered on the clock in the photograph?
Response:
**1:05**
